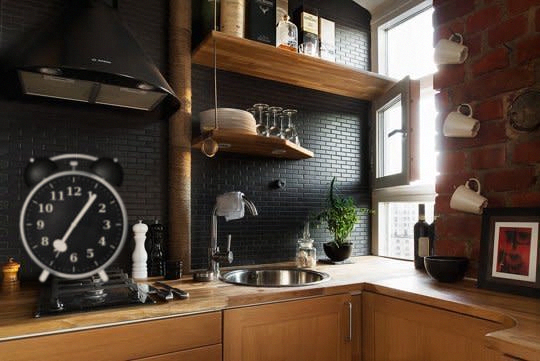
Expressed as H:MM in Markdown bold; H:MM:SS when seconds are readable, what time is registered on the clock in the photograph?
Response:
**7:06**
